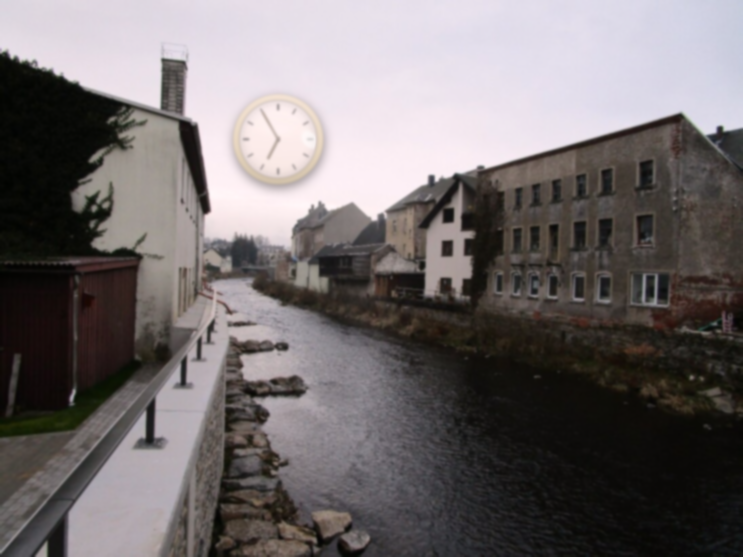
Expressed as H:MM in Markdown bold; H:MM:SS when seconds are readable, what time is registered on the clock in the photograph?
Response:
**6:55**
